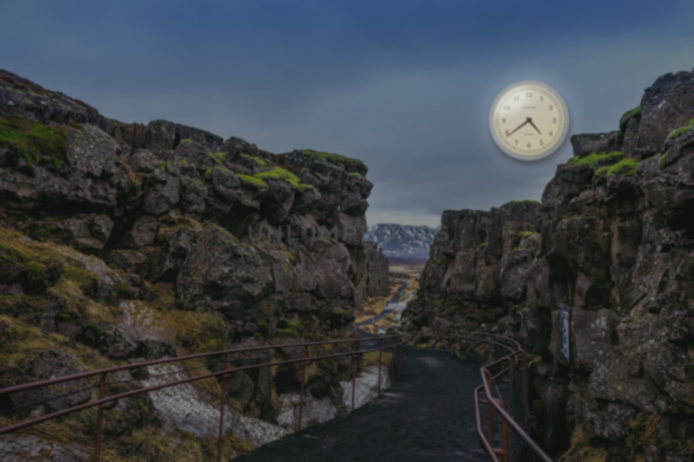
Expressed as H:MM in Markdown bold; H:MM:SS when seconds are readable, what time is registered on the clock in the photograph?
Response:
**4:39**
